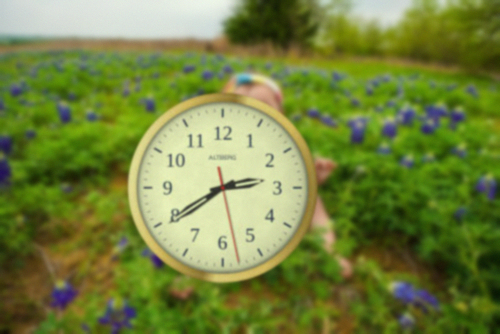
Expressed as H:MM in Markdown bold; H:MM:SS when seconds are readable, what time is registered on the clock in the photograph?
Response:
**2:39:28**
